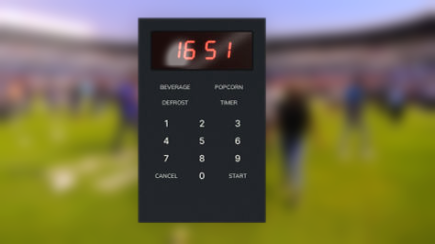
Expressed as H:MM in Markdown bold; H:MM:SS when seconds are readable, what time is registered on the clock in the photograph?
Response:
**16:51**
